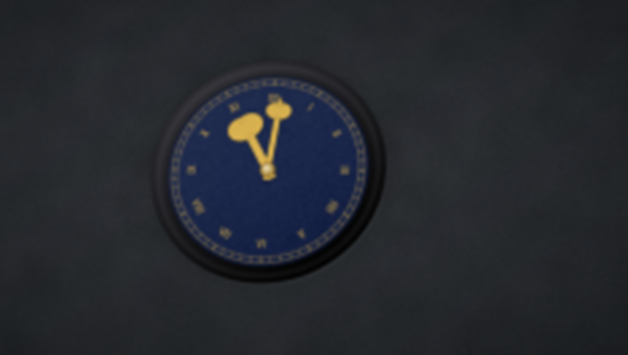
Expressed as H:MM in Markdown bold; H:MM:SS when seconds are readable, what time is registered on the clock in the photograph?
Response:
**11:01**
